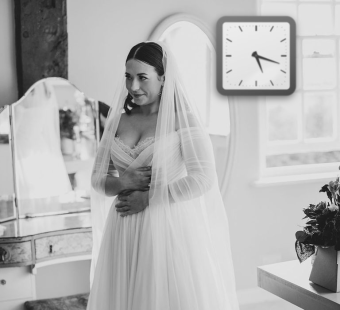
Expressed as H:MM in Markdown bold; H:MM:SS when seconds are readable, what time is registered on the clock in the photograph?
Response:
**5:18**
